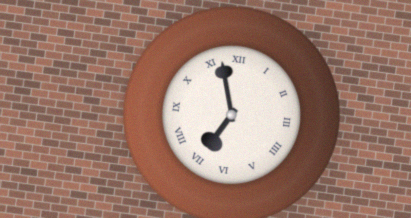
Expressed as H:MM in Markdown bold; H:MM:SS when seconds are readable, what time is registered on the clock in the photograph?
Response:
**6:57**
